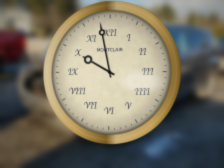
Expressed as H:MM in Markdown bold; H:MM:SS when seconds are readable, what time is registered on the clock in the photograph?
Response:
**9:58**
